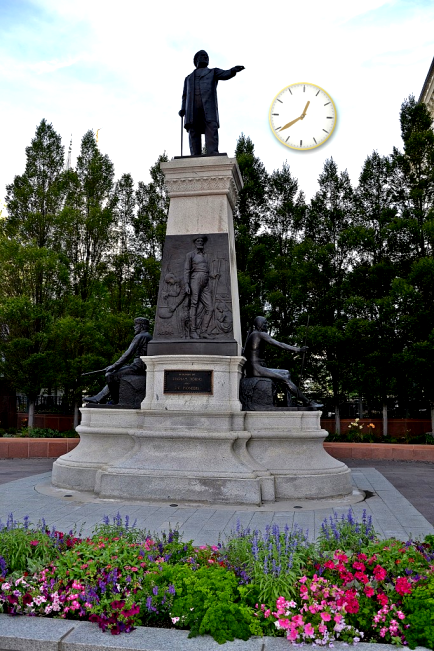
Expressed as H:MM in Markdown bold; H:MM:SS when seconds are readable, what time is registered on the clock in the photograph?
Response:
**12:39**
